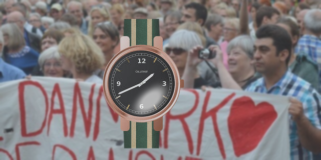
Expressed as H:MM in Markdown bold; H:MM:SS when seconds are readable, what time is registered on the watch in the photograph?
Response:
**1:41**
